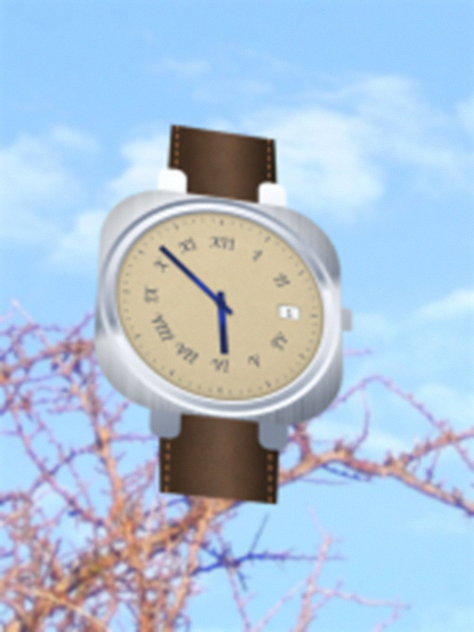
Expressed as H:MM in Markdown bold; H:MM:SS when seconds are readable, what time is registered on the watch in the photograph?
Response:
**5:52**
